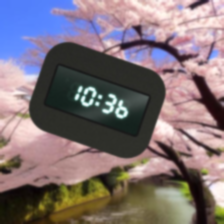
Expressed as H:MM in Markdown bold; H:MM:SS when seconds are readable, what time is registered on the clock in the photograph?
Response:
**10:36**
